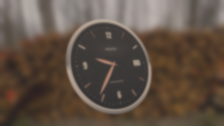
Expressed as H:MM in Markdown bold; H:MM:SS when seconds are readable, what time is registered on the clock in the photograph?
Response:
**9:36**
